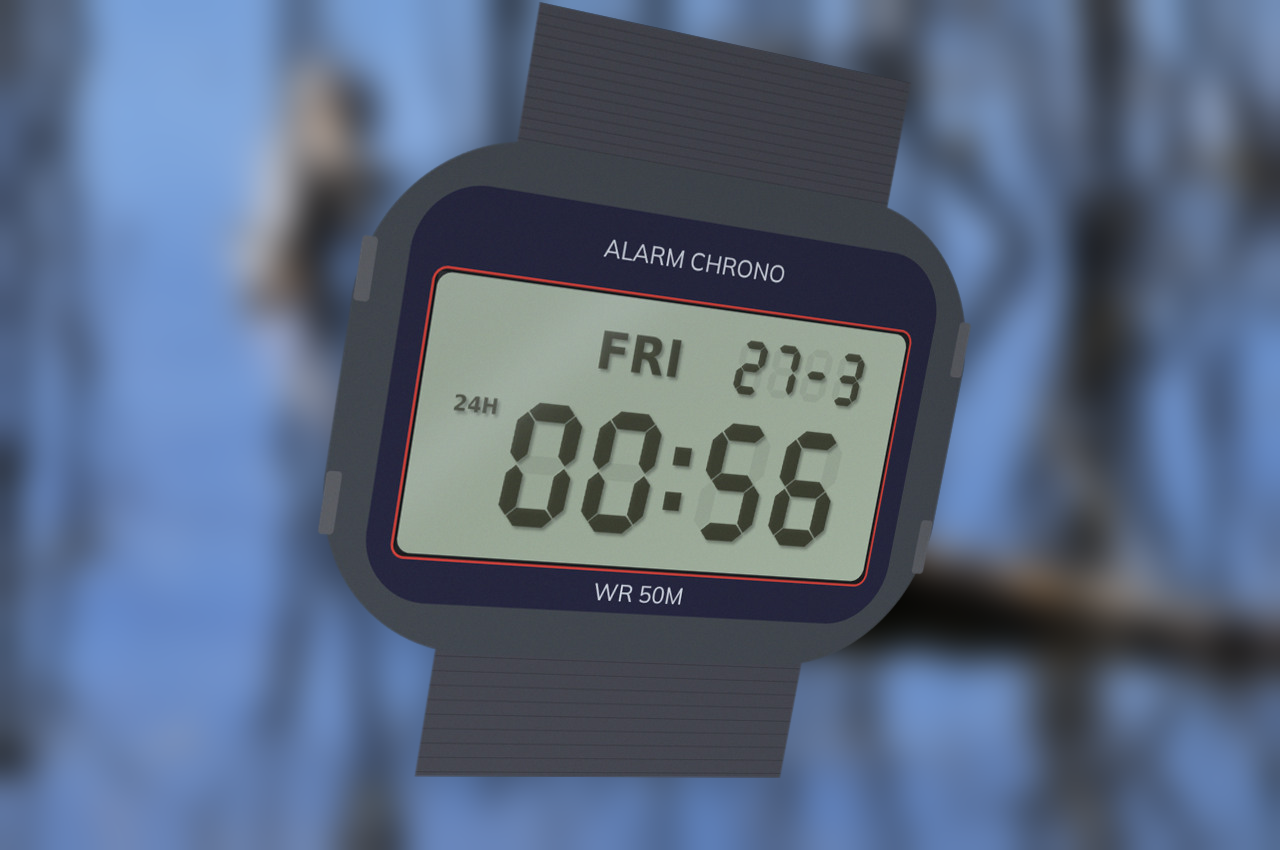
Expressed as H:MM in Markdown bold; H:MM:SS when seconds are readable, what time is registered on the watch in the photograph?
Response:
**0:56**
